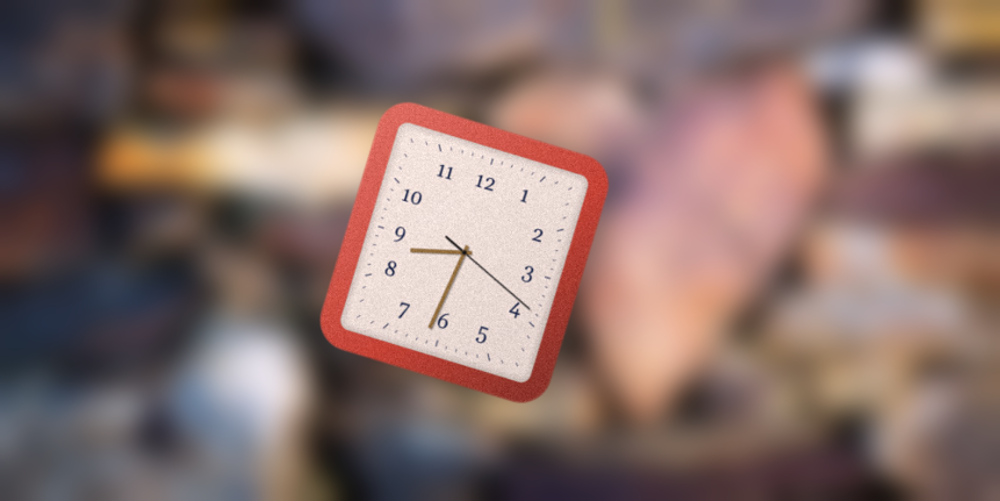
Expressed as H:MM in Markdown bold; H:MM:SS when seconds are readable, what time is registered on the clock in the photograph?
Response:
**8:31:19**
